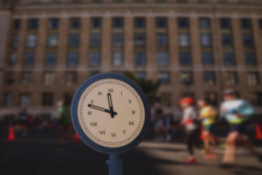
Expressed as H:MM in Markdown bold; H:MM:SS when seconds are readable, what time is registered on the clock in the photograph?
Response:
**11:48**
